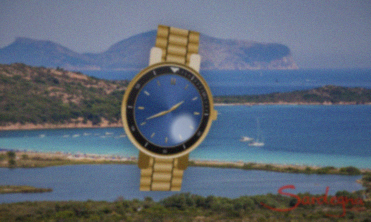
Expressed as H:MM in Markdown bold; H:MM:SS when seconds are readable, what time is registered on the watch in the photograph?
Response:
**1:41**
